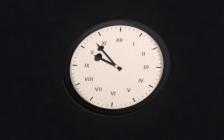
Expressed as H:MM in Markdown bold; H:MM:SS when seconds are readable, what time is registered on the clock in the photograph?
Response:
**9:53**
